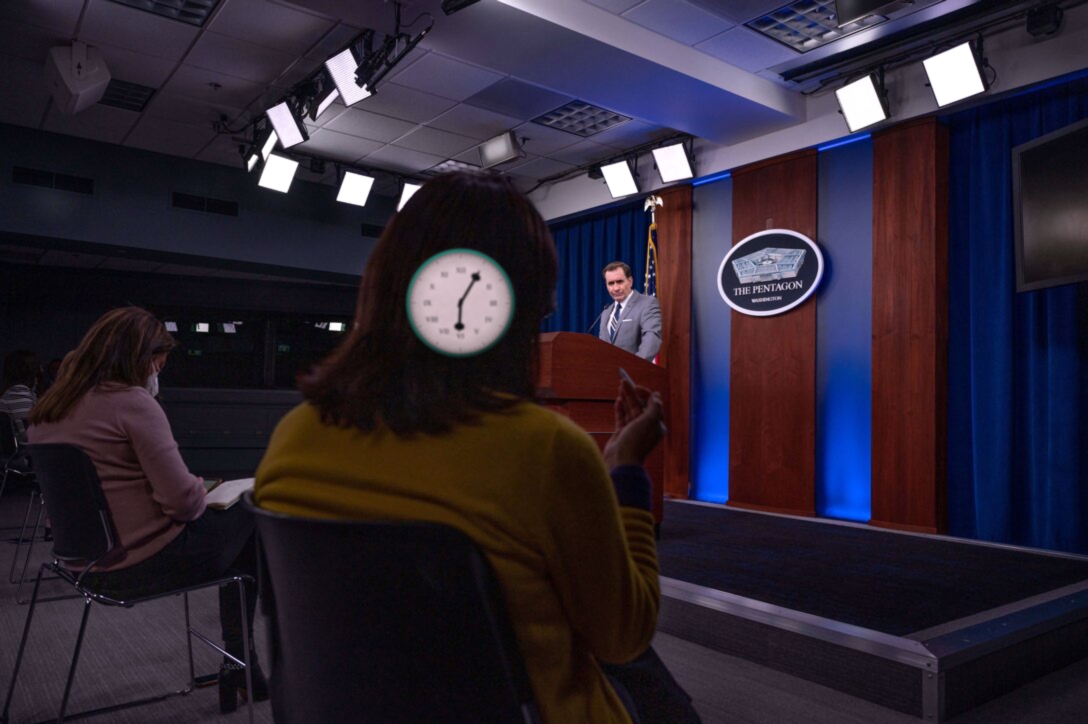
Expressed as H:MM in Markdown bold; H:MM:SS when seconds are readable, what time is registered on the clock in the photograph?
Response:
**6:05**
